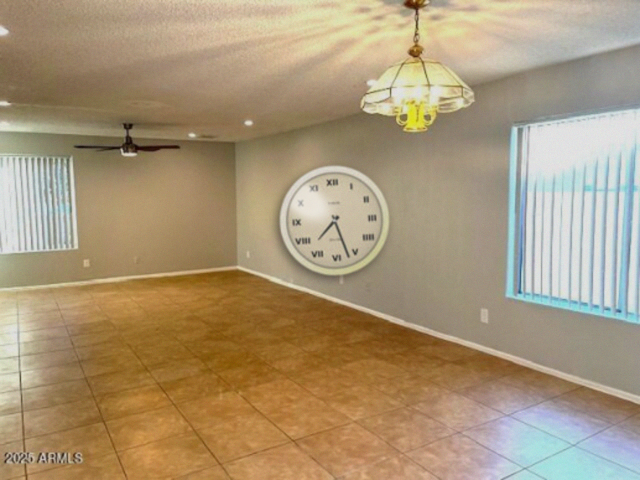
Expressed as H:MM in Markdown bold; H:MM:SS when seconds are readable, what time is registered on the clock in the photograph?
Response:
**7:27**
